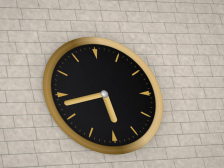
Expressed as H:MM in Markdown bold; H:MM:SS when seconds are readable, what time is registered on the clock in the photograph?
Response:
**5:43**
